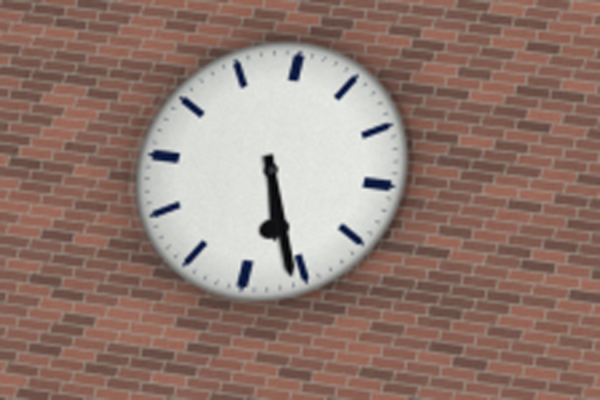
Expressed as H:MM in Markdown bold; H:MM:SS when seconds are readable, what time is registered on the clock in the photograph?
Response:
**5:26**
